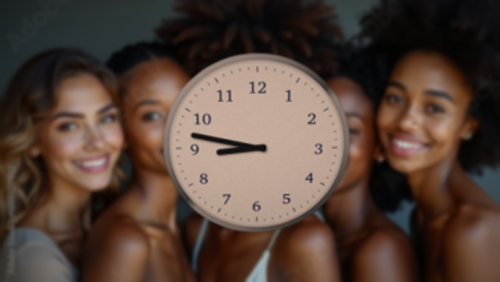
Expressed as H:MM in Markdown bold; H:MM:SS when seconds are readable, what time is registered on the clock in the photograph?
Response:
**8:47**
